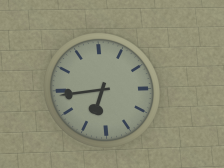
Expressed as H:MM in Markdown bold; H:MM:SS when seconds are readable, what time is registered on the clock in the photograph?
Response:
**6:44**
